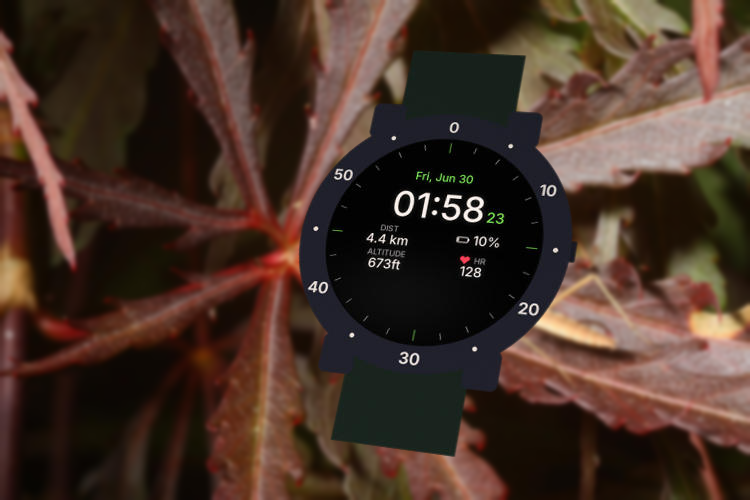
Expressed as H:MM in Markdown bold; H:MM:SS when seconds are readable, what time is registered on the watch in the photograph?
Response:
**1:58:23**
